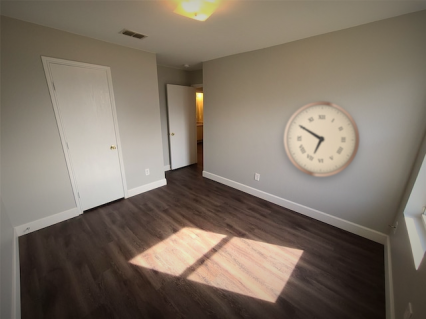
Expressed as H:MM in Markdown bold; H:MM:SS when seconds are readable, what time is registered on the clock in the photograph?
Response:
**6:50**
